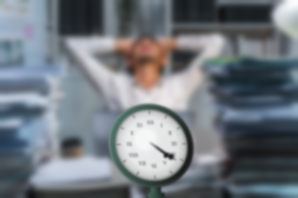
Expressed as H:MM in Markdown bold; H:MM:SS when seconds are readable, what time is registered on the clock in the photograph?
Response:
**4:21**
